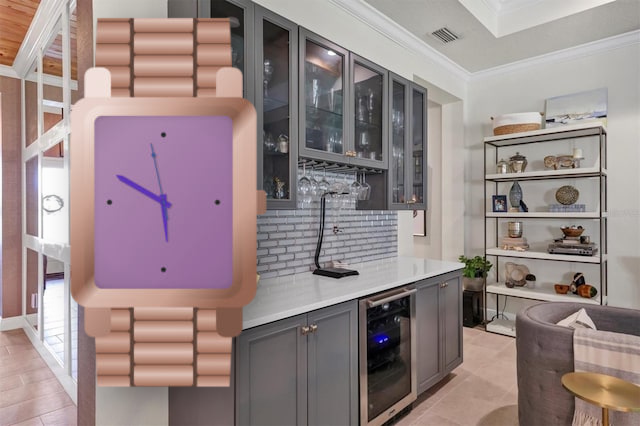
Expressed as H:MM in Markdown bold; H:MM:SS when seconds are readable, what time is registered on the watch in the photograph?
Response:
**5:49:58**
